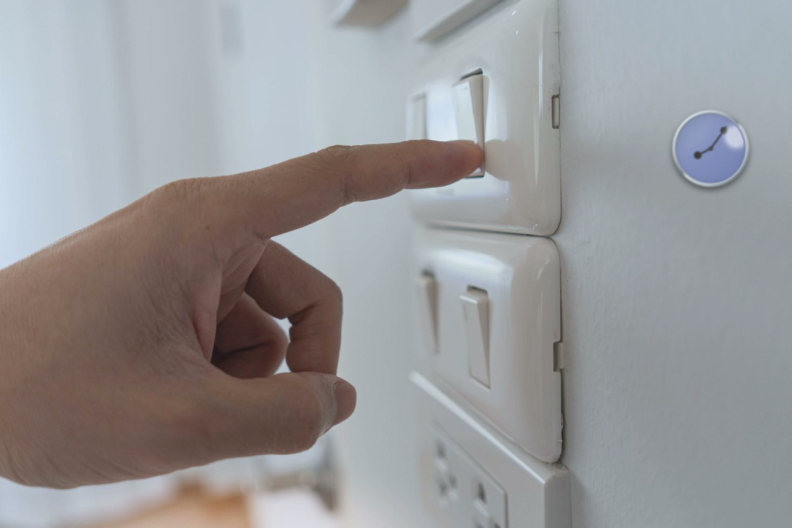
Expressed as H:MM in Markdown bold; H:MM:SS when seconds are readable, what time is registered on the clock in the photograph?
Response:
**8:06**
